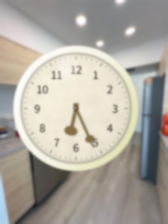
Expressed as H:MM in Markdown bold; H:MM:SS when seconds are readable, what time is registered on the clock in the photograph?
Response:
**6:26**
